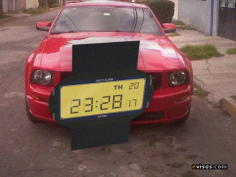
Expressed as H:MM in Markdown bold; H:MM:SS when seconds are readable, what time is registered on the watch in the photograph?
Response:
**23:28:17**
